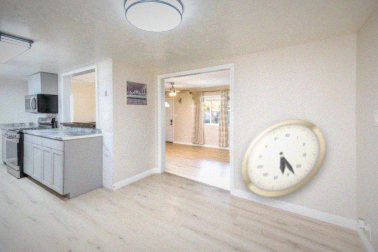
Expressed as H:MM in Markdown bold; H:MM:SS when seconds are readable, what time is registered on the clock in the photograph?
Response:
**5:23**
